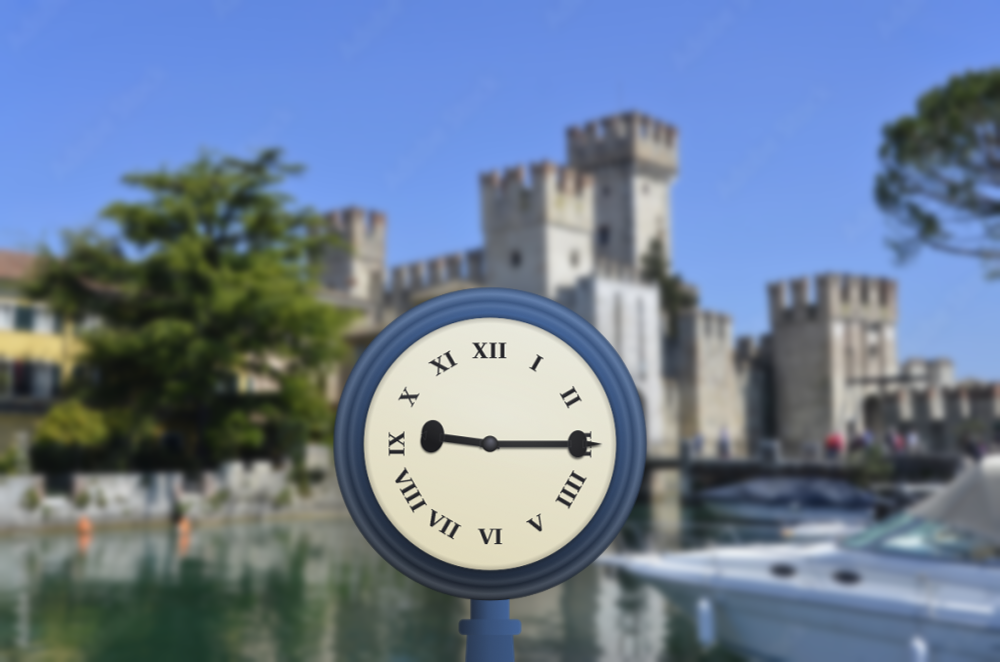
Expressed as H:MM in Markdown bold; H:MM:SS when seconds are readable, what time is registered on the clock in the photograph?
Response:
**9:15**
